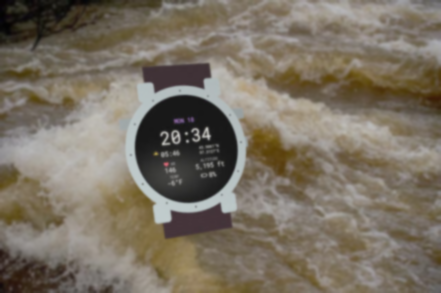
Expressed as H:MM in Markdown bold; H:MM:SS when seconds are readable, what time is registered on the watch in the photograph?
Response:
**20:34**
